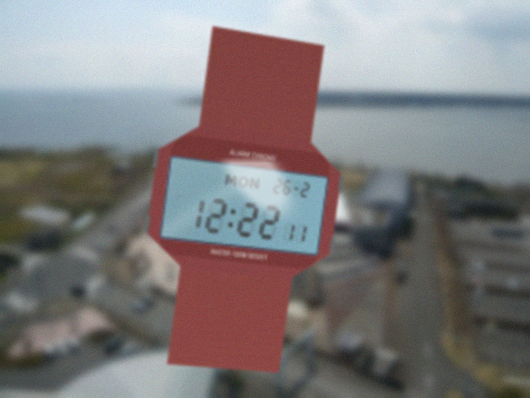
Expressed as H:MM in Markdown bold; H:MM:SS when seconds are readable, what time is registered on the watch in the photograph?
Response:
**12:22:11**
